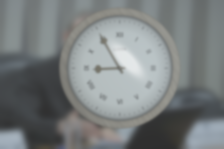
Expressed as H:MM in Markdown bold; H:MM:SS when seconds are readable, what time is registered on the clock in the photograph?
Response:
**8:55**
